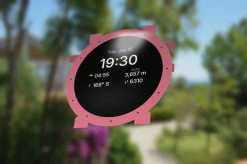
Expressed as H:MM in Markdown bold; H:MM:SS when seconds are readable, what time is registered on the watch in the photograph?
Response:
**19:30**
